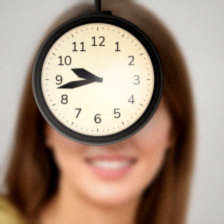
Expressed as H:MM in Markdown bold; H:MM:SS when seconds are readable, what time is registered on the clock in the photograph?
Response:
**9:43**
